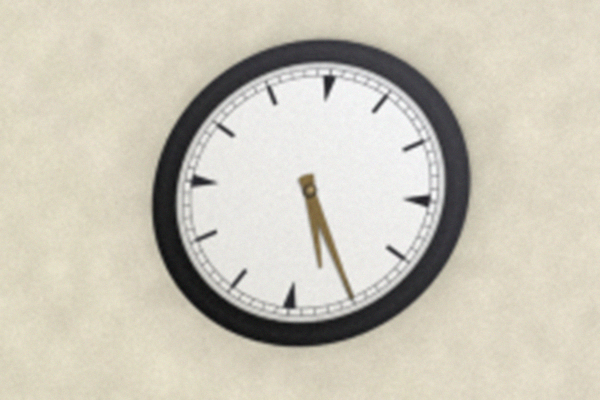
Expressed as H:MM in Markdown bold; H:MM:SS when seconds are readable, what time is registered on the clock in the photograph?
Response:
**5:25**
